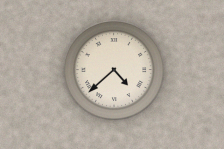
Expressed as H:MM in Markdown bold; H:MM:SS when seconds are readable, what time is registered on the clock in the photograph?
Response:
**4:38**
